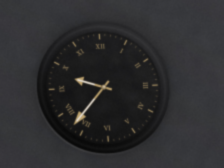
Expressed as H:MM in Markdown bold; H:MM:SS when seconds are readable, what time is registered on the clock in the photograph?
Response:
**9:37**
